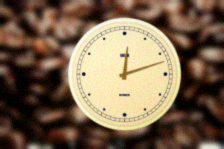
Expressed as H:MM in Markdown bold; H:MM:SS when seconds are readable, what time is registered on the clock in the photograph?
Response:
**12:12**
